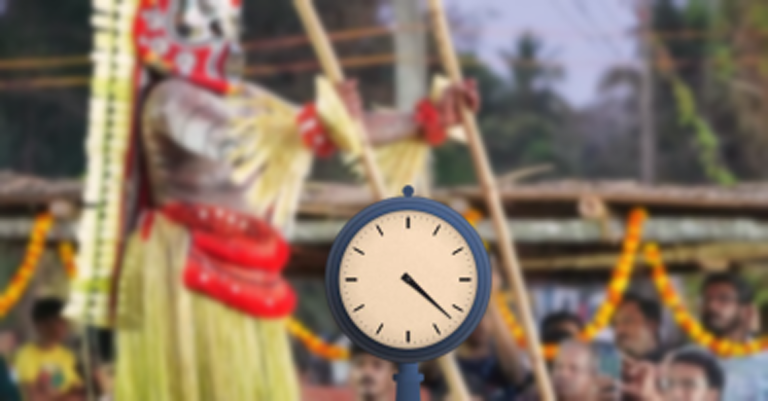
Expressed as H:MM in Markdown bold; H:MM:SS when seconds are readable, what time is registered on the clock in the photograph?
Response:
**4:22**
